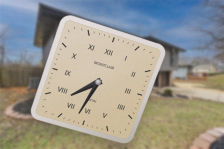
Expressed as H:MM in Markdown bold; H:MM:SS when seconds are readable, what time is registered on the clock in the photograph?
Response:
**7:32**
